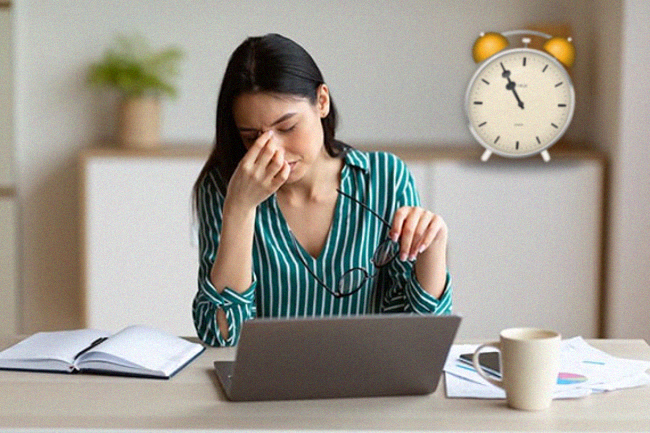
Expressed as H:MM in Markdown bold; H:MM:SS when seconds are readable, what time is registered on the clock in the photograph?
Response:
**10:55**
